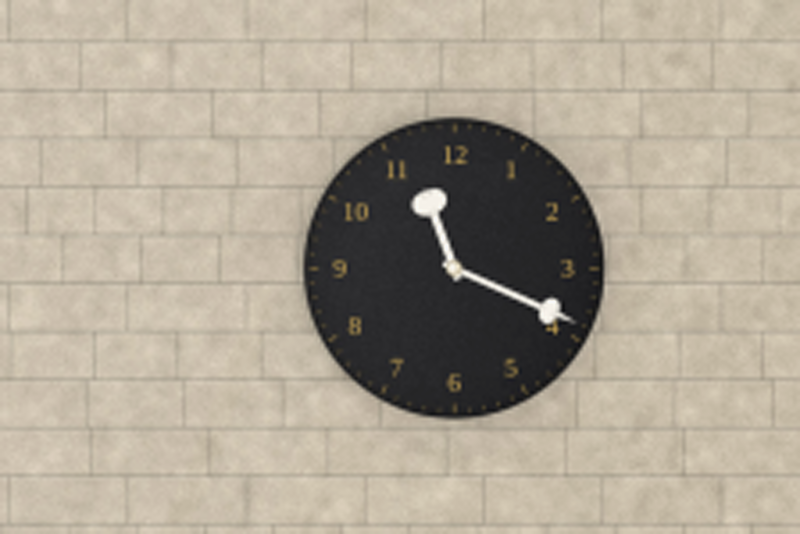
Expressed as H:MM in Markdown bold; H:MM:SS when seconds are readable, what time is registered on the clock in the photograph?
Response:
**11:19**
